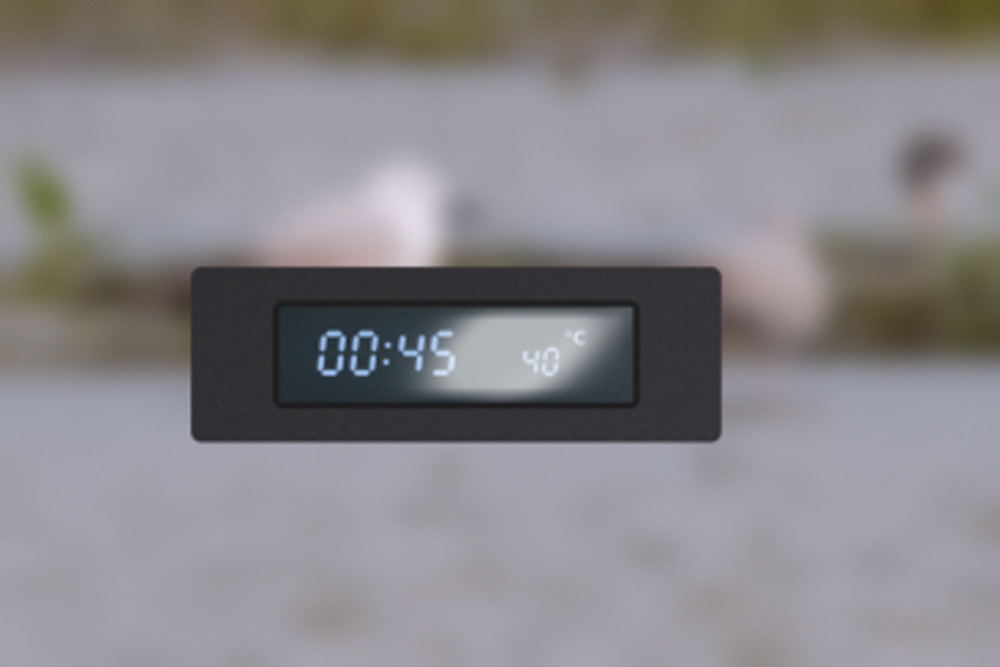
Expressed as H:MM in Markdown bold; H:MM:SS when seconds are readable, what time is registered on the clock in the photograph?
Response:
**0:45**
